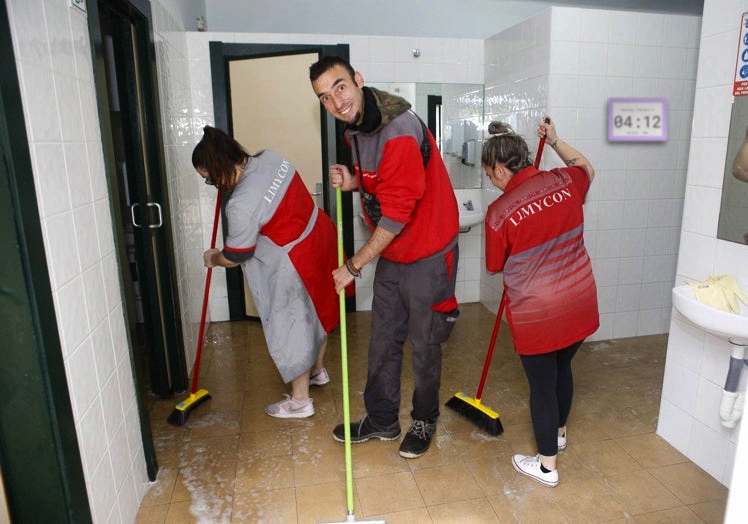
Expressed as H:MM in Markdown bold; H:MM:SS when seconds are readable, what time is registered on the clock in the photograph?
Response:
**4:12**
